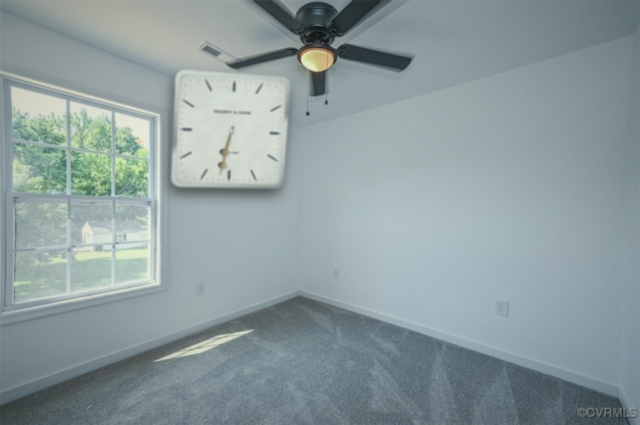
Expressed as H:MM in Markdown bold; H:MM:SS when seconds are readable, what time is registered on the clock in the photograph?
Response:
**6:32**
